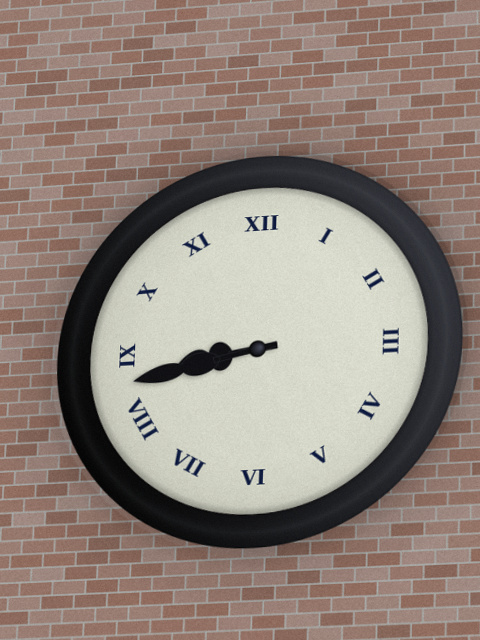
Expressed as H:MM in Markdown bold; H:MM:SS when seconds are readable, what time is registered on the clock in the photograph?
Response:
**8:43**
